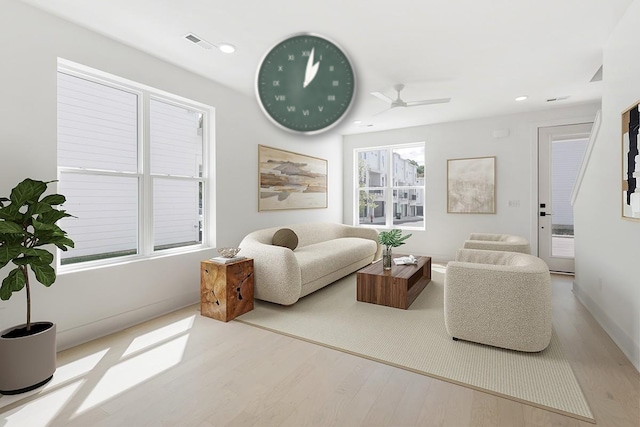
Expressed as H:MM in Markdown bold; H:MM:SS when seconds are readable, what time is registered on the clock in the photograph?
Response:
**1:02**
